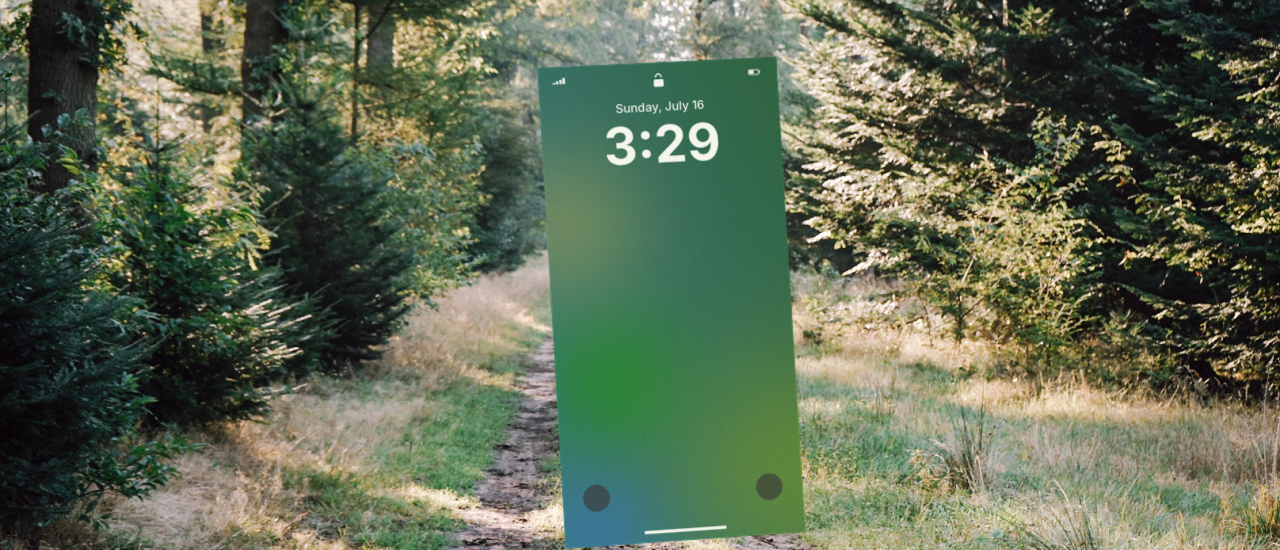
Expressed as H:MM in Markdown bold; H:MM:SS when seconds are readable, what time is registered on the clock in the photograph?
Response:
**3:29**
